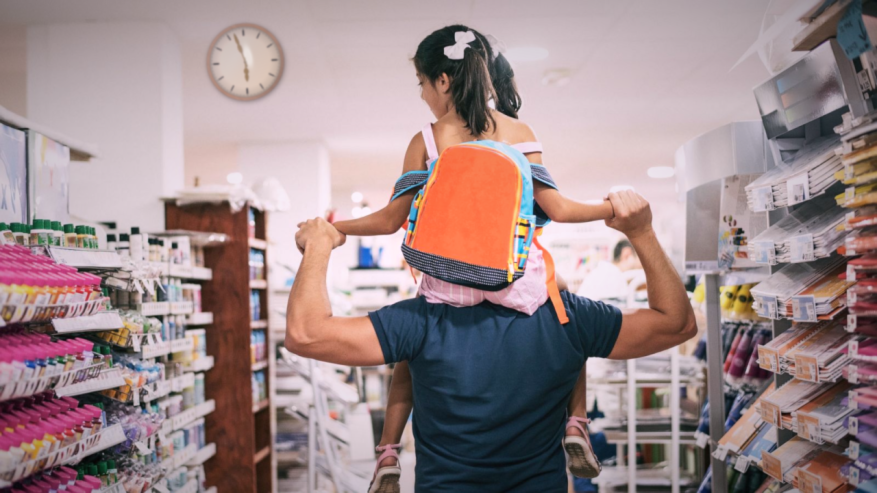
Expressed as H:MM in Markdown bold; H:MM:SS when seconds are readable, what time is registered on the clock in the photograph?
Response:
**5:57**
